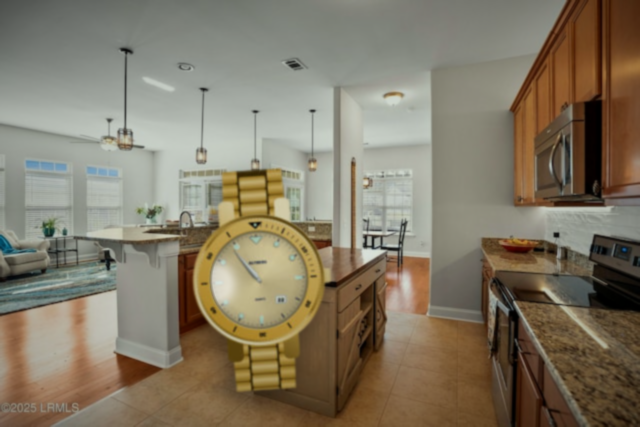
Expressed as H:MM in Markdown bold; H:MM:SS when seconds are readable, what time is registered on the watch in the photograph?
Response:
**10:54**
